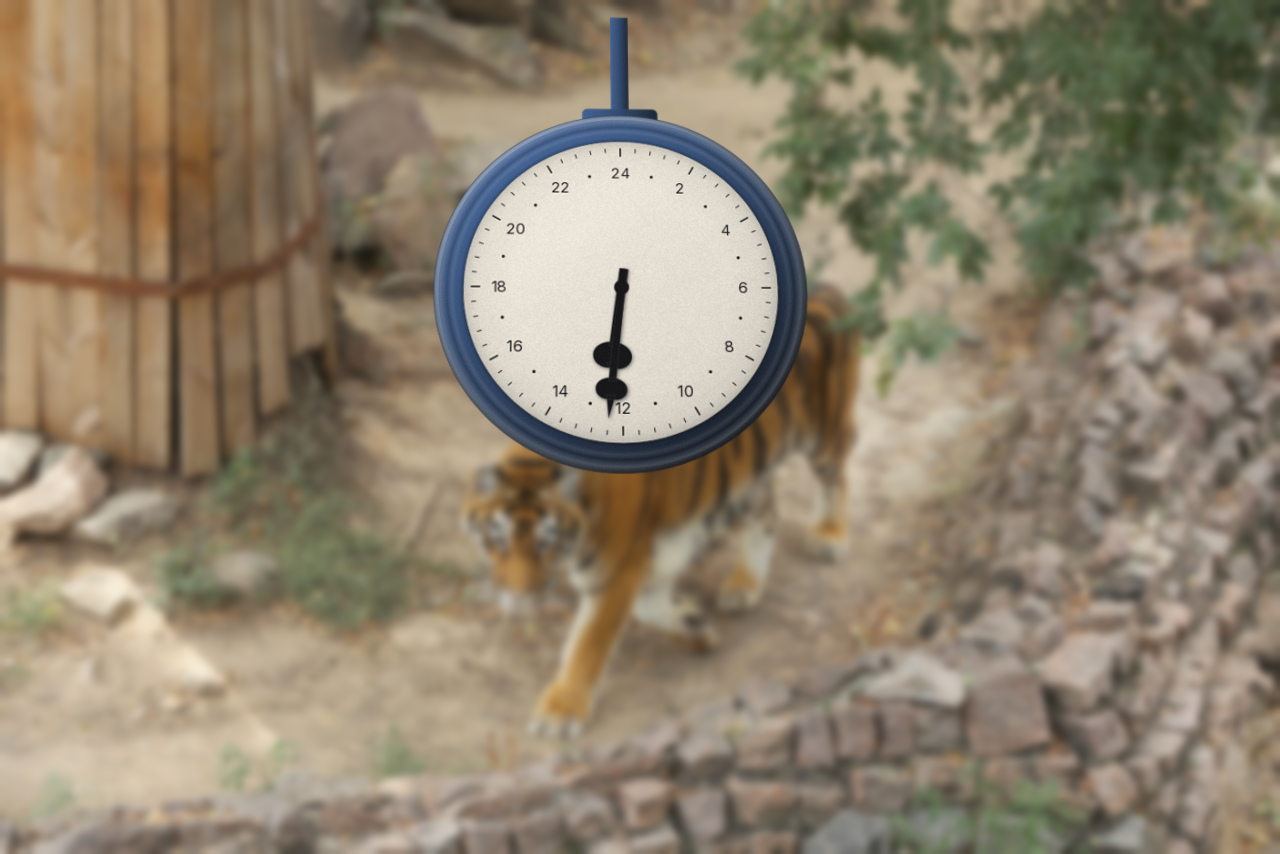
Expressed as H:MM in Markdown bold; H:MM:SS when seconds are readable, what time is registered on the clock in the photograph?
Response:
**12:31**
